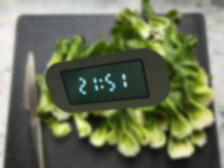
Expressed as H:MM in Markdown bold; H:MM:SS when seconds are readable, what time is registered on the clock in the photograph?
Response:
**21:51**
